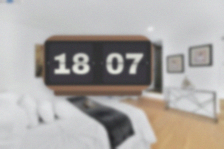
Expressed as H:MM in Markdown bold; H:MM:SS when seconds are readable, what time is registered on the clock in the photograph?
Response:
**18:07**
